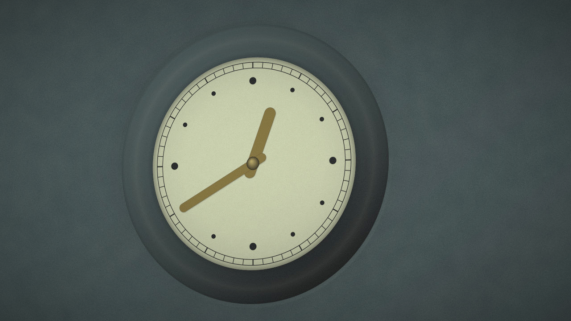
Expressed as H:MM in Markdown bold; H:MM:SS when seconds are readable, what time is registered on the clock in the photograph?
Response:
**12:40**
